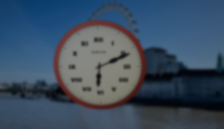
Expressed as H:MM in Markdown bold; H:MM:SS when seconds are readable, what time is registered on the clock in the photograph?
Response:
**6:11**
